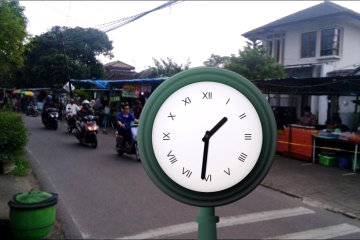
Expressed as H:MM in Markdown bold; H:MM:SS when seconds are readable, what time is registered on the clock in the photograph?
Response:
**1:31**
